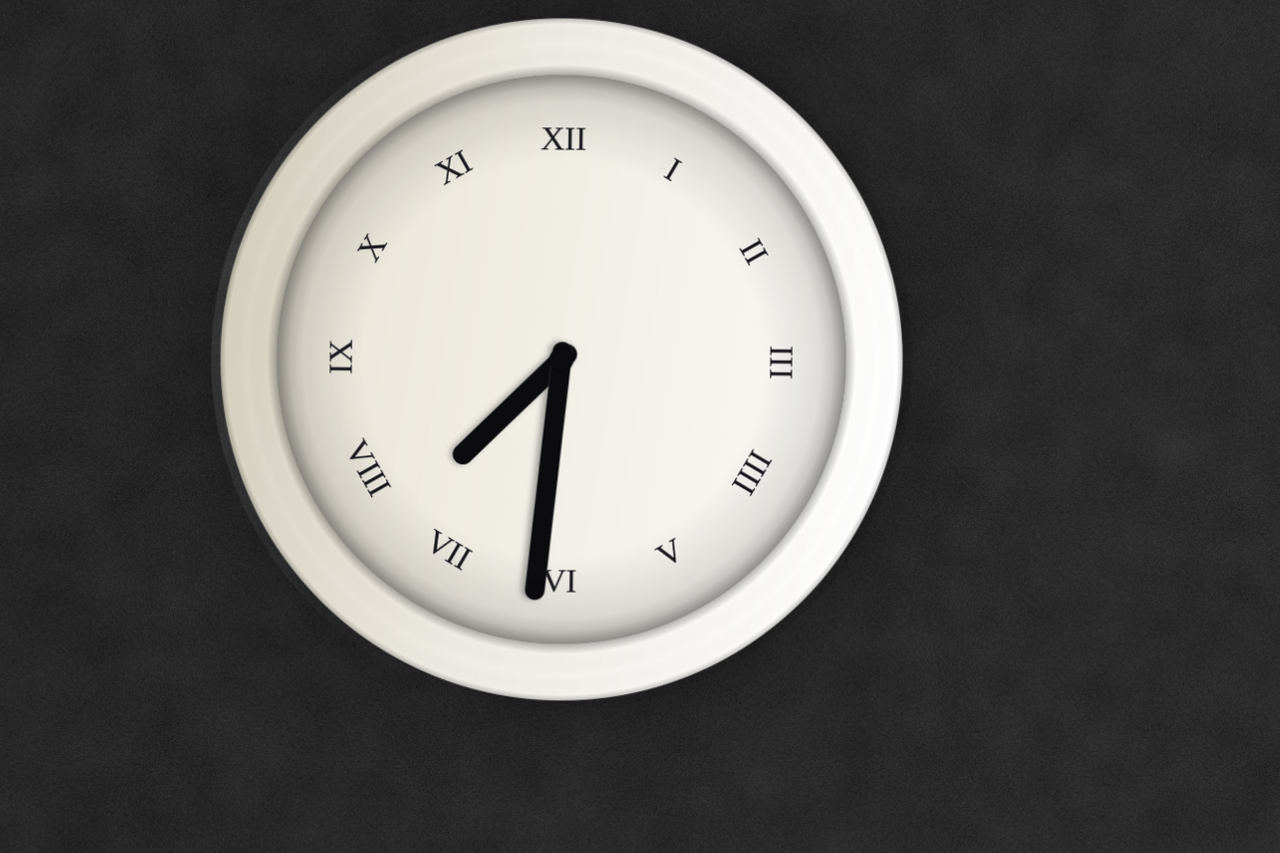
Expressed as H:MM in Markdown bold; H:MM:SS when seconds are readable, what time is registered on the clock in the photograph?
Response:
**7:31**
